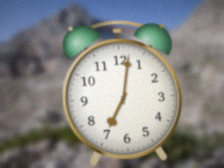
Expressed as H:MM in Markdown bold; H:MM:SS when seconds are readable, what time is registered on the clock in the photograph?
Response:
**7:02**
